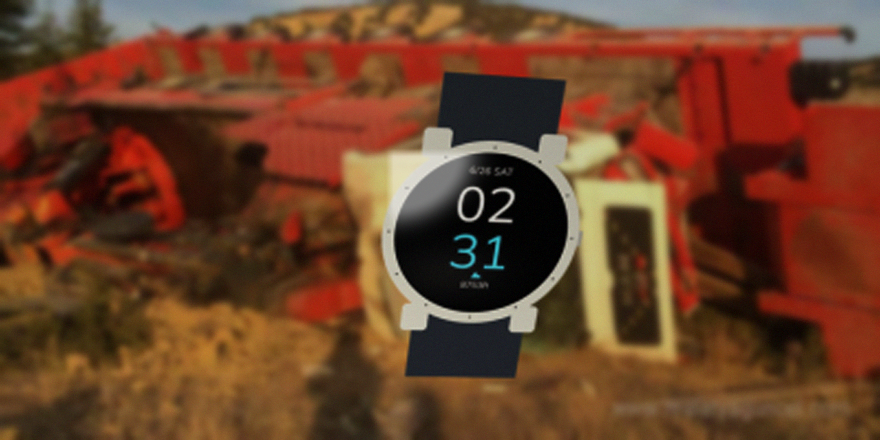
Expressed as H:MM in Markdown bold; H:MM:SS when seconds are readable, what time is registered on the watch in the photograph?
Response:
**2:31**
